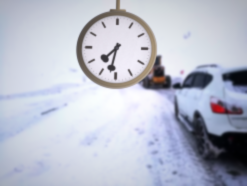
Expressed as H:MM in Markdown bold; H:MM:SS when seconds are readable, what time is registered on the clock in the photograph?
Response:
**7:32**
